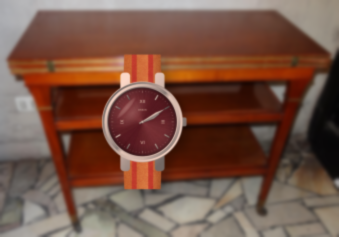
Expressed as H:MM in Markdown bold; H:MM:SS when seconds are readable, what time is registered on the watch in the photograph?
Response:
**2:10**
